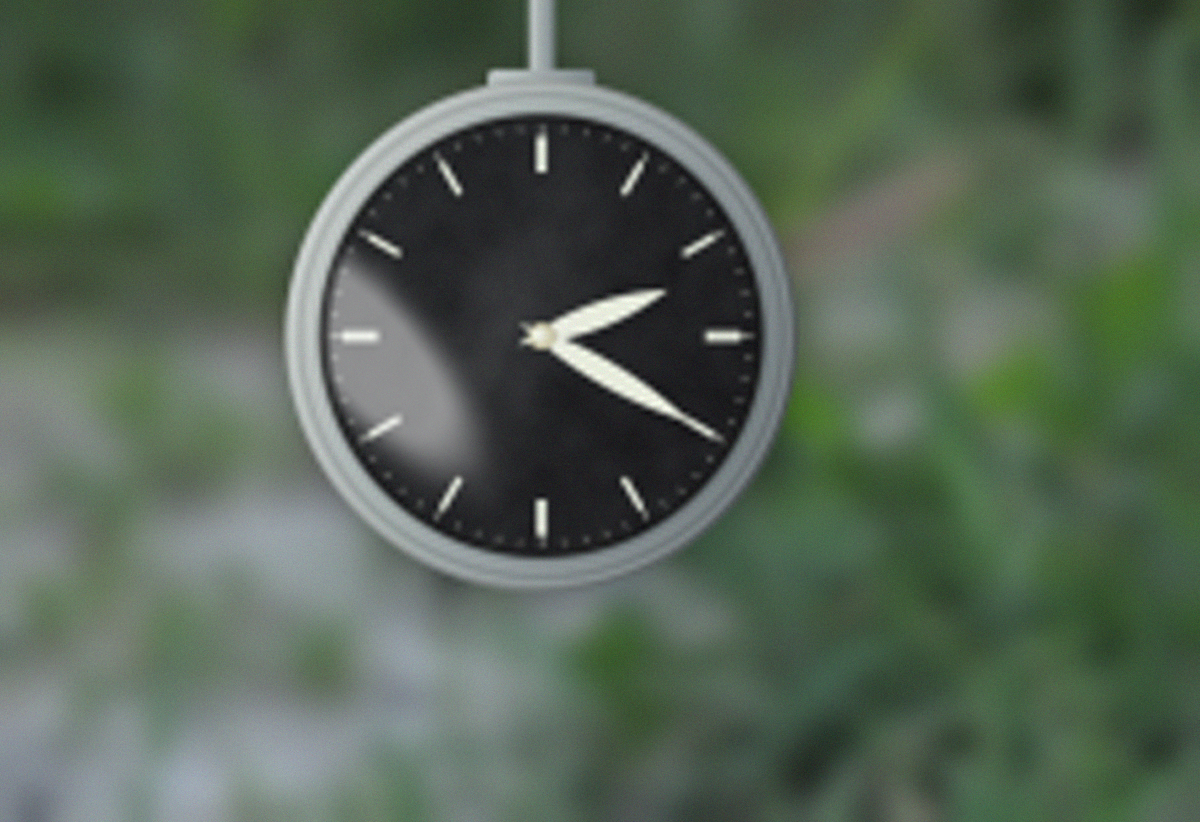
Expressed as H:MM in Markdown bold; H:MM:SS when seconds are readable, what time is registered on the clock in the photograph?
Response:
**2:20**
